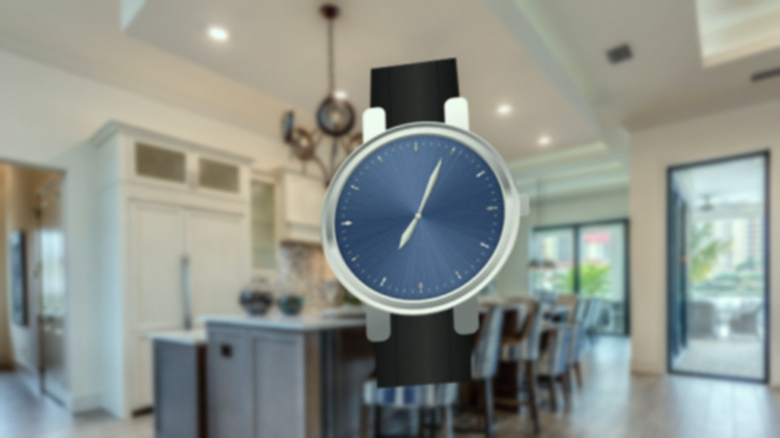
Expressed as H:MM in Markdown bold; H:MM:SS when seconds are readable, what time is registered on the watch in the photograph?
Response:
**7:04**
